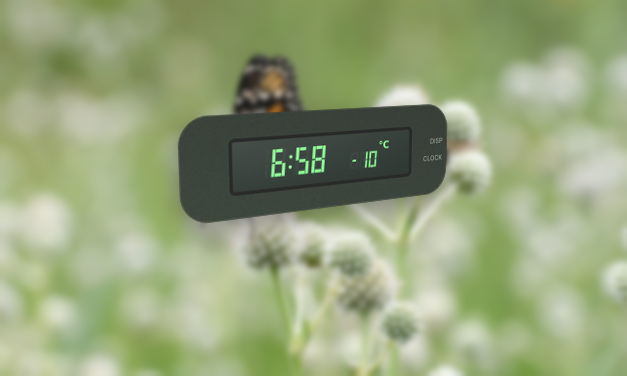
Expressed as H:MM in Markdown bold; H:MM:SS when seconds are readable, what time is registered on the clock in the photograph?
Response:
**6:58**
